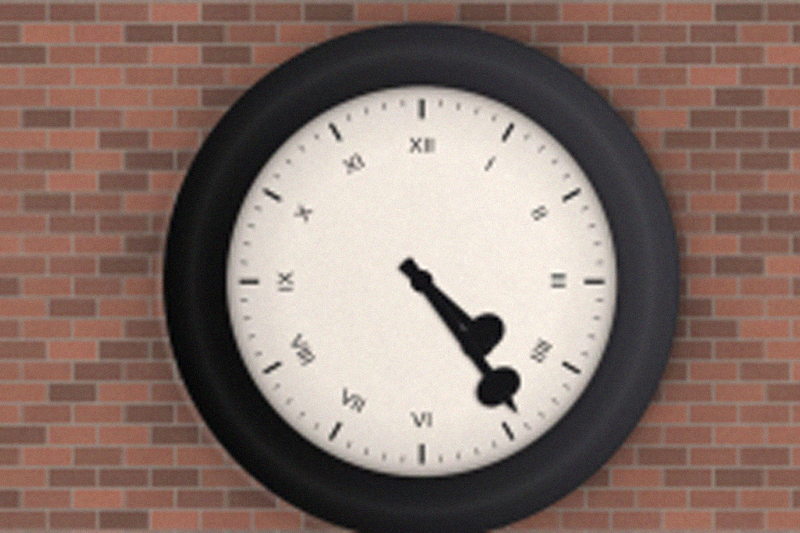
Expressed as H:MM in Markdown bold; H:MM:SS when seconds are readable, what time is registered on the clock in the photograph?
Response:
**4:24**
